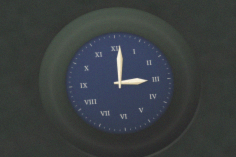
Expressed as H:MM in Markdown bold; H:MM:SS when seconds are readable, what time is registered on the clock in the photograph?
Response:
**3:01**
